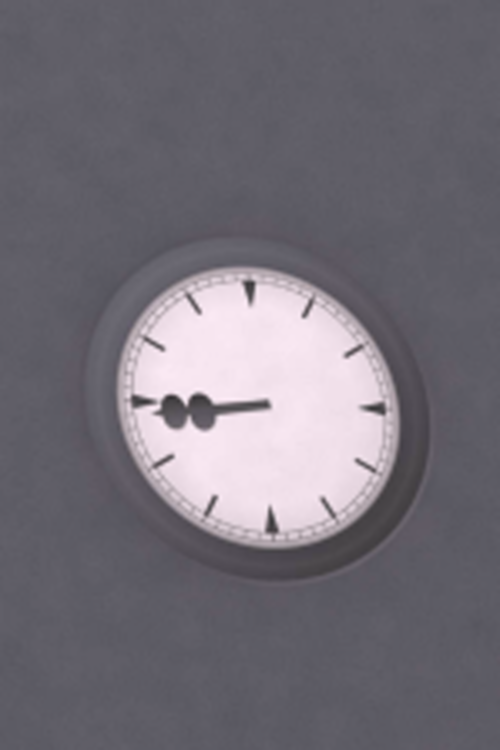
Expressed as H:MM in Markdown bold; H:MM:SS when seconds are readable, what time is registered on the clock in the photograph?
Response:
**8:44**
